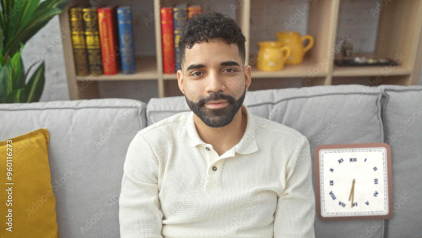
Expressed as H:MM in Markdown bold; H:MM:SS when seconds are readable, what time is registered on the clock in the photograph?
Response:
**6:31**
